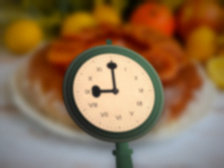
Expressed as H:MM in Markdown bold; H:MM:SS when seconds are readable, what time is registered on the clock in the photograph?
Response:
**9:00**
